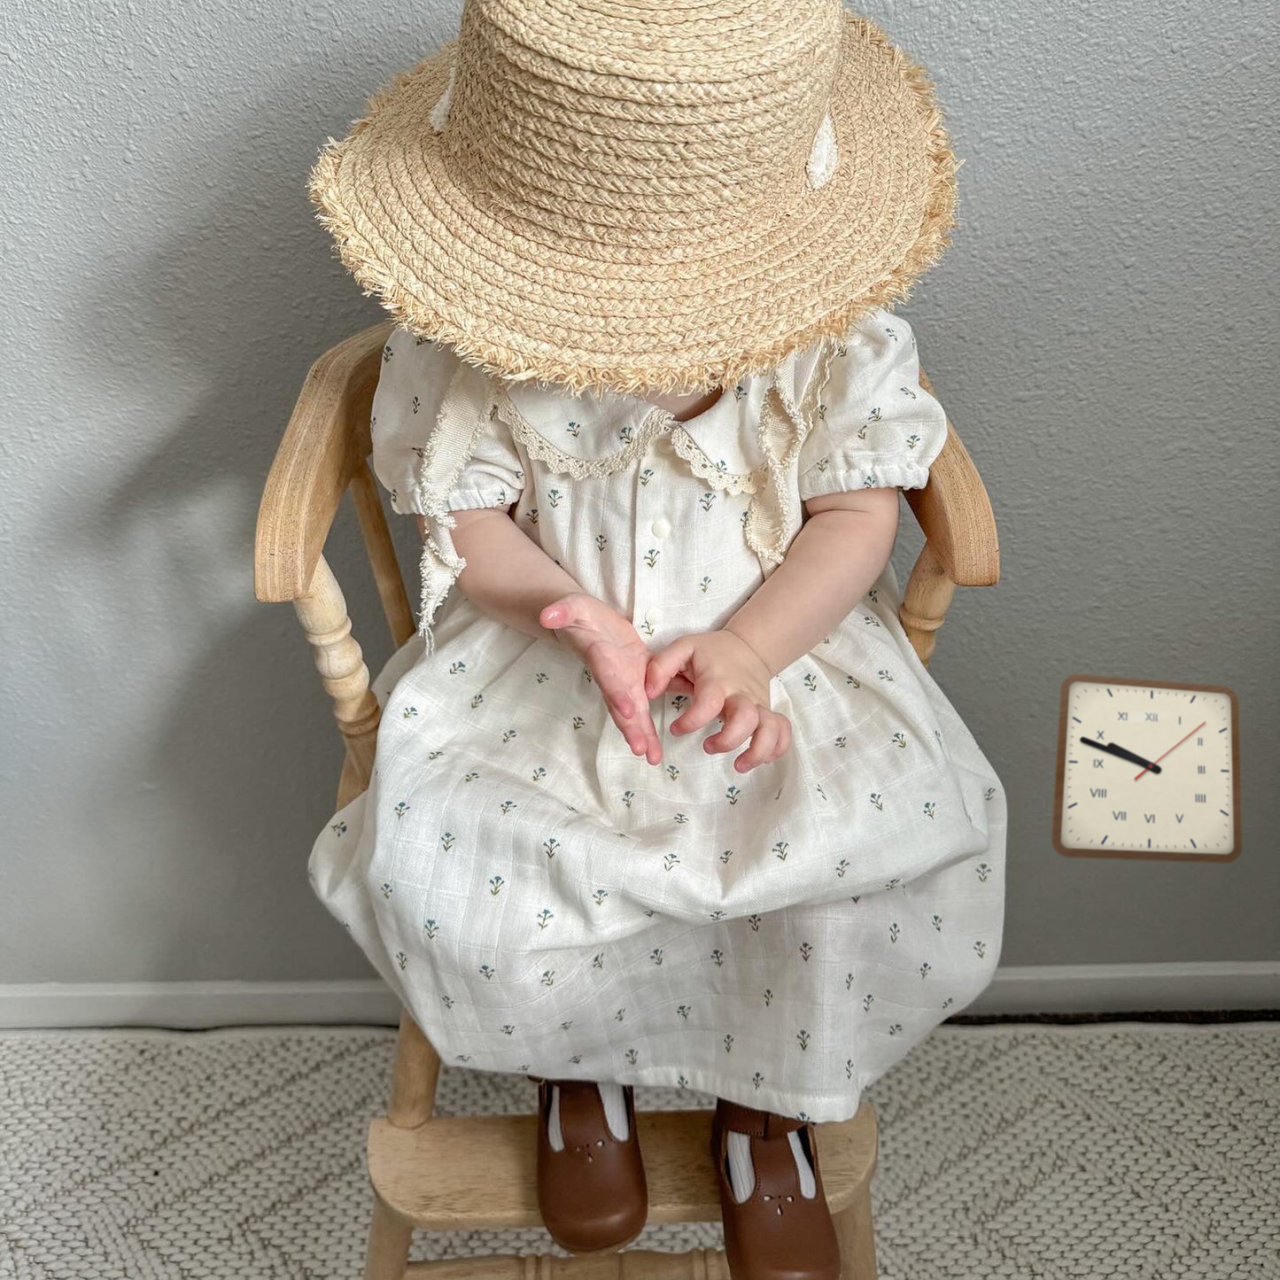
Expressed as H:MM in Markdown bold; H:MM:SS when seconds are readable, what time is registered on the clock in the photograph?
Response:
**9:48:08**
